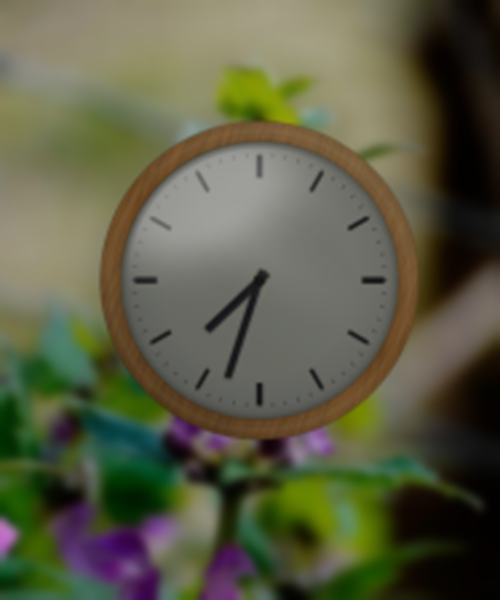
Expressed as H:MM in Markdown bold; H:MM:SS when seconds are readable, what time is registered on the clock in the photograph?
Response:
**7:33**
